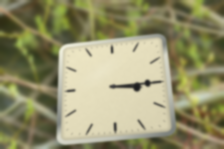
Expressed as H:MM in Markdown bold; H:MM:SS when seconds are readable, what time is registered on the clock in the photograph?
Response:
**3:15**
